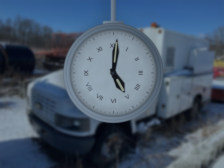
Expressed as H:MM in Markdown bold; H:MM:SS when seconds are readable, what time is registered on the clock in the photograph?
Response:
**5:01**
